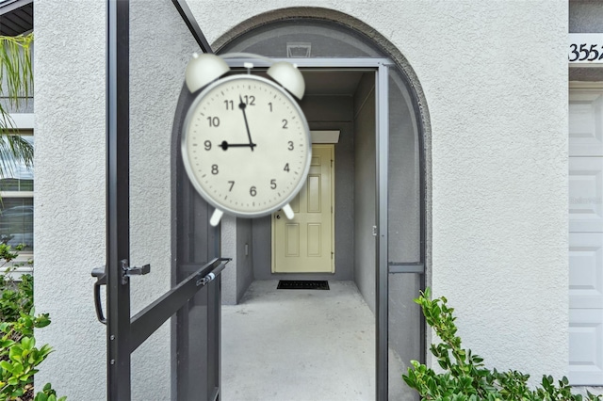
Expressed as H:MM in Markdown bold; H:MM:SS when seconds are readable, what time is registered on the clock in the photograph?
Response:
**8:58**
